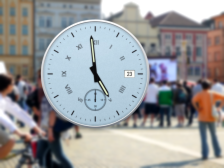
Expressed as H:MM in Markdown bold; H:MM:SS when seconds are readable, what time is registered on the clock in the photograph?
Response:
**4:59**
